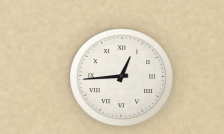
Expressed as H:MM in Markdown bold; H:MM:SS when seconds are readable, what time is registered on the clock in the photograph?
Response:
**12:44**
